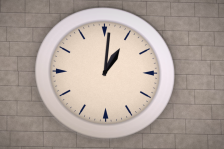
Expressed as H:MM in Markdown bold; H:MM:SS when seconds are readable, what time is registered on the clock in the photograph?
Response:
**1:01**
